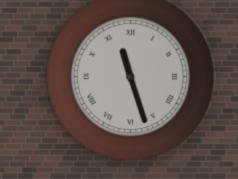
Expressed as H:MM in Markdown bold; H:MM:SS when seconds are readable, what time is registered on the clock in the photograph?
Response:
**11:27**
